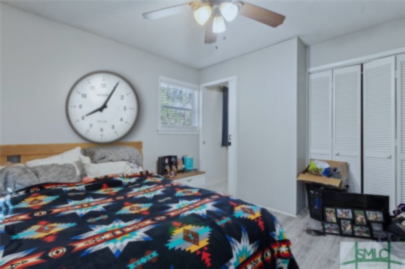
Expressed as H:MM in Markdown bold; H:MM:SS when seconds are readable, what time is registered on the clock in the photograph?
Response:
**8:05**
